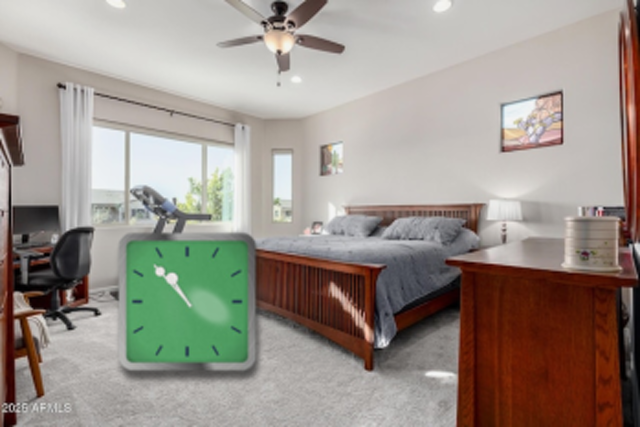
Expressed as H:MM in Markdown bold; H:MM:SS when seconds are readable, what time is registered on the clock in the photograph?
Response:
**10:53**
